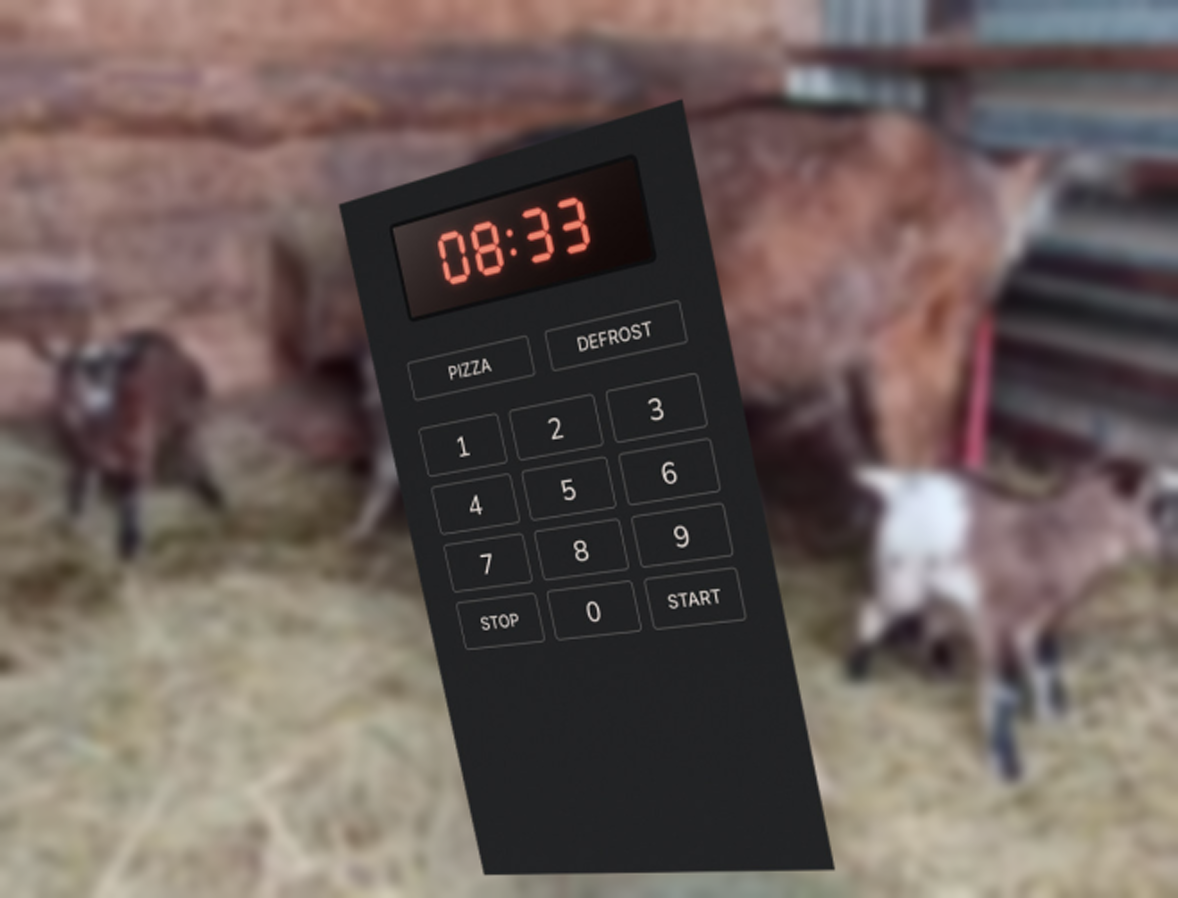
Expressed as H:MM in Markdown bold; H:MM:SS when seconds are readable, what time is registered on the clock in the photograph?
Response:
**8:33**
